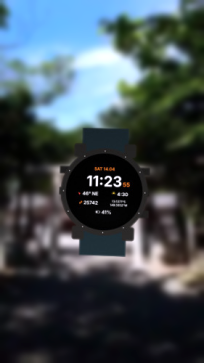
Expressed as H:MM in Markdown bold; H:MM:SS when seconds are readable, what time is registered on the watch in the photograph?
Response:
**11:23**
